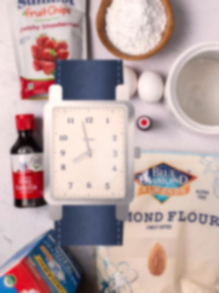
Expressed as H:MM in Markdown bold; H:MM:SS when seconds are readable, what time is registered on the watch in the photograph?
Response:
**7:58**
